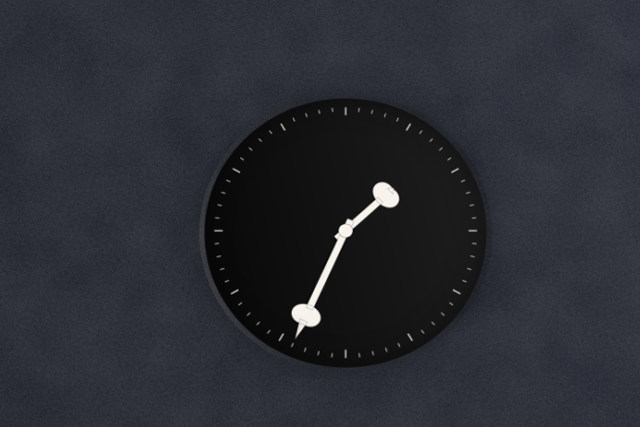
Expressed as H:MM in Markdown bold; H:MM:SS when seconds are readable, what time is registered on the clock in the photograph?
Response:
**1:34**
